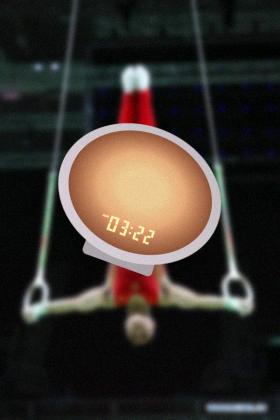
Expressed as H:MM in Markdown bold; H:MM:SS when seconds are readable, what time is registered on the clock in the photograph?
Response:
**3:22**
